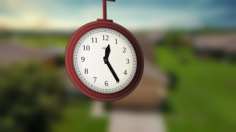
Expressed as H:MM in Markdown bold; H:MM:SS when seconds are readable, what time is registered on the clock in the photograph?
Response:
**12:25**
